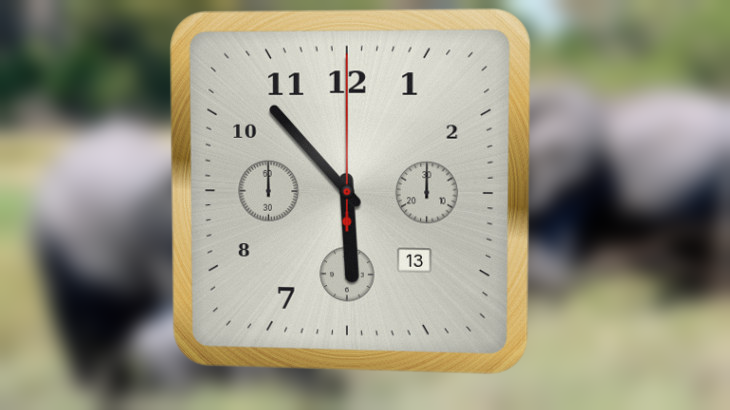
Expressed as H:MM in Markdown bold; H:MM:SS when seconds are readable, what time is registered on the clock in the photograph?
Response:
**5:53**
